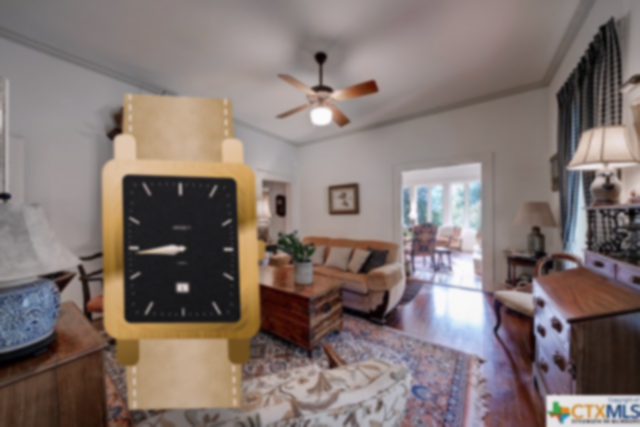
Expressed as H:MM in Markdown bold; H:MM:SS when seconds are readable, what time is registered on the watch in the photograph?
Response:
**8:44**
